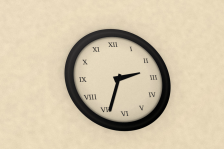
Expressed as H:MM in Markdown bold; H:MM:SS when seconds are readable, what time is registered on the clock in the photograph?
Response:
**2:34**
